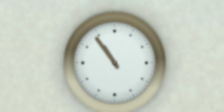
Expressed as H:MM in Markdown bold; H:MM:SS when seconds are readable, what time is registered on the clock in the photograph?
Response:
**10:54**
